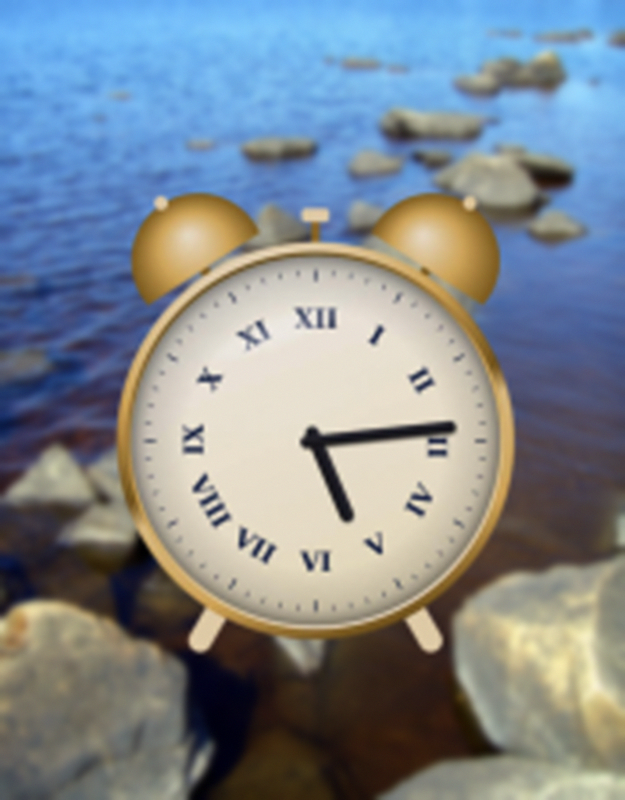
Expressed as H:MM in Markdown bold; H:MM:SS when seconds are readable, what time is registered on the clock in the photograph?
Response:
**5:14**
